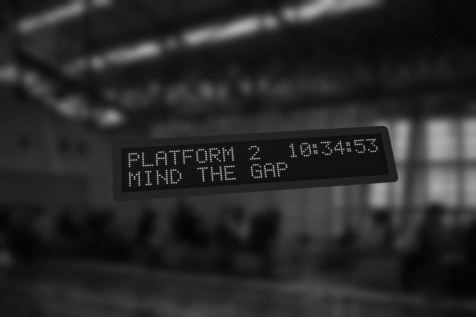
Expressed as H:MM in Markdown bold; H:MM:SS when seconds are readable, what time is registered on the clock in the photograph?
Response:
**10:34:53**
